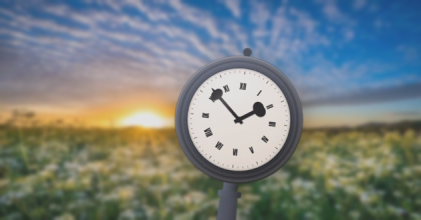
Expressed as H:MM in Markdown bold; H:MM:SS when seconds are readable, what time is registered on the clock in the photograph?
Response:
**1:52**
